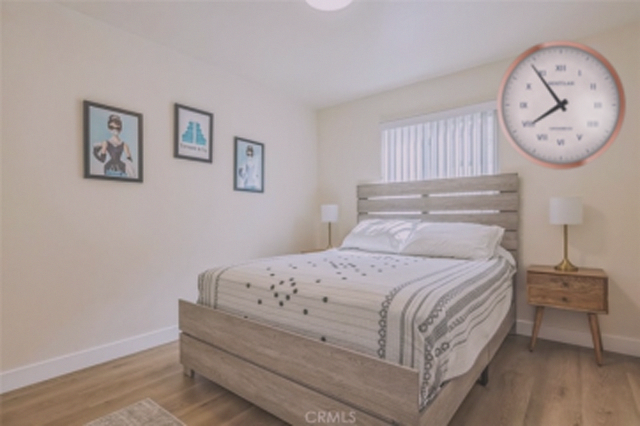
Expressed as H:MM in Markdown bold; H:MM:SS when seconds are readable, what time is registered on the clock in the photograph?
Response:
**7:54**
